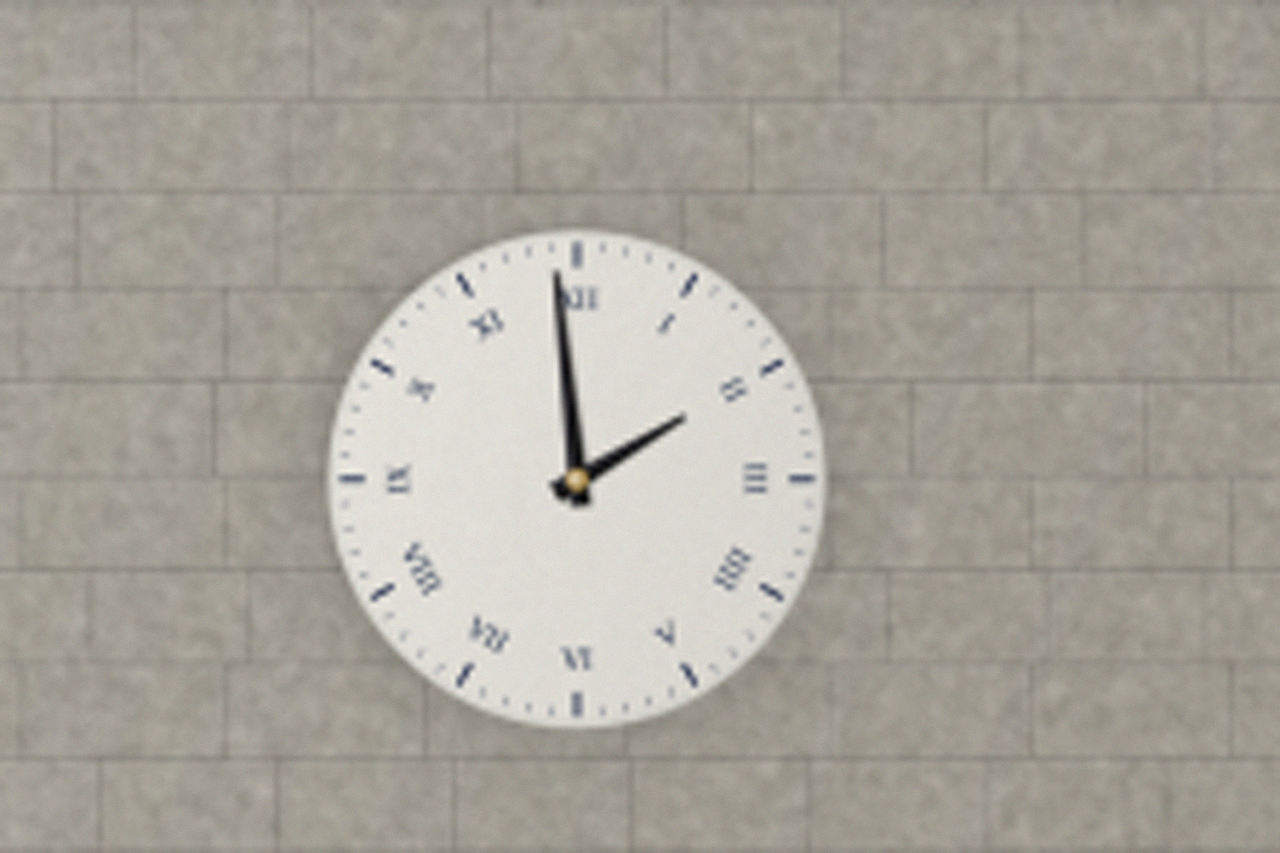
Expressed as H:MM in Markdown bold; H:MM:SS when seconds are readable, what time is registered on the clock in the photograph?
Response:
**1:59**
